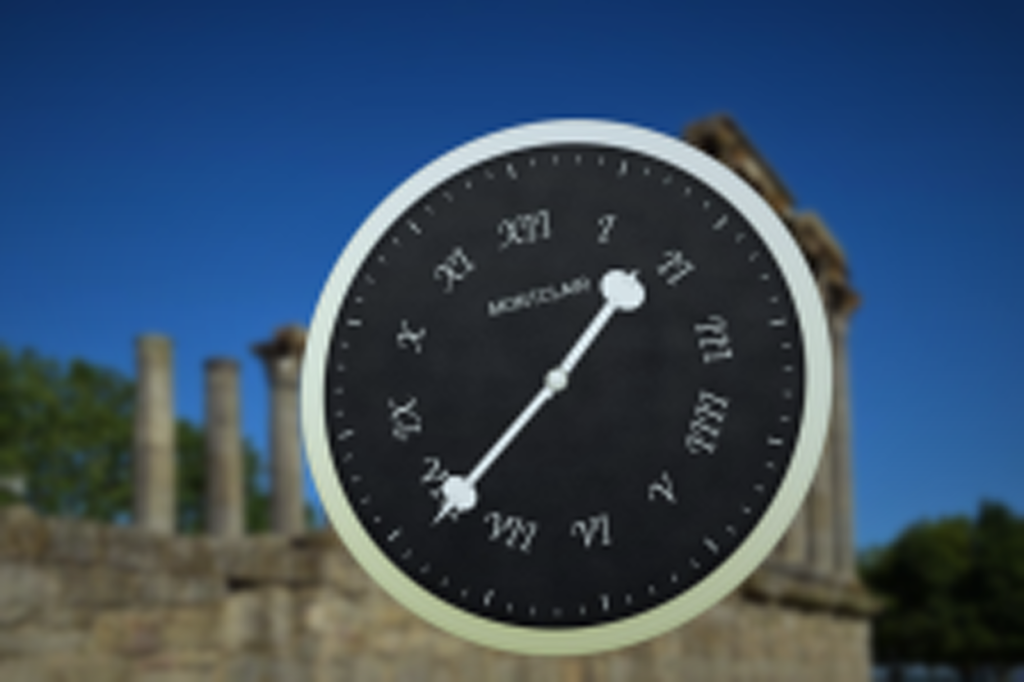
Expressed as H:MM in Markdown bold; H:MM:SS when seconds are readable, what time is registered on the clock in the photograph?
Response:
**1:39**
